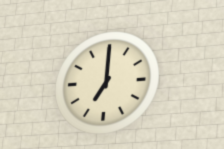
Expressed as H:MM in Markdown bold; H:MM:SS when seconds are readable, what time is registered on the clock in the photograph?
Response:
**7:00**
